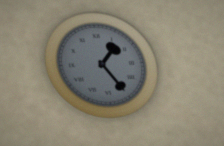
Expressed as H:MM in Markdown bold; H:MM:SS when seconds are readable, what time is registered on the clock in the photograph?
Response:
**1:25**
